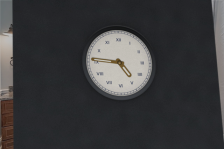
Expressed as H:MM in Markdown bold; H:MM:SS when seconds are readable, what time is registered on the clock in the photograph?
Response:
**4:46**
